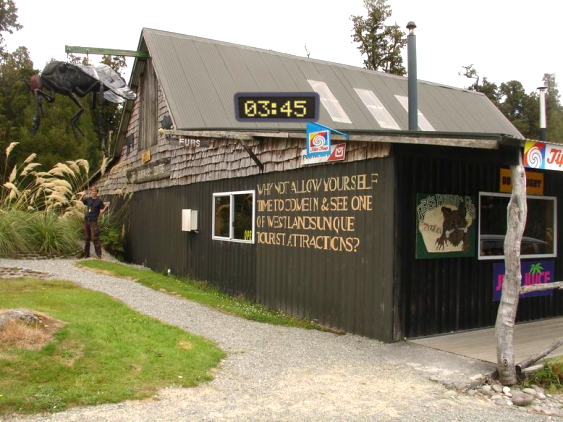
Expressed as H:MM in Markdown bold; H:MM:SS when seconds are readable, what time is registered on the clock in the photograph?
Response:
**3:45**
